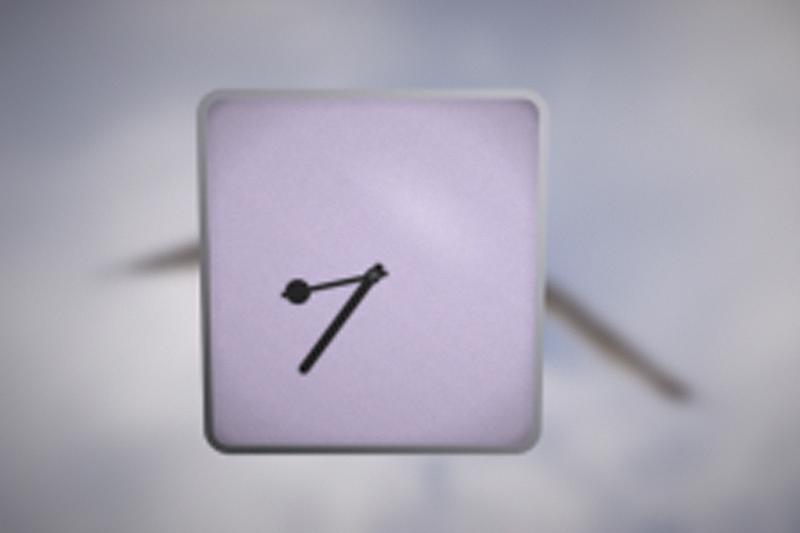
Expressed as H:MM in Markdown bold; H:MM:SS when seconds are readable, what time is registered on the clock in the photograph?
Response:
**8:36**
